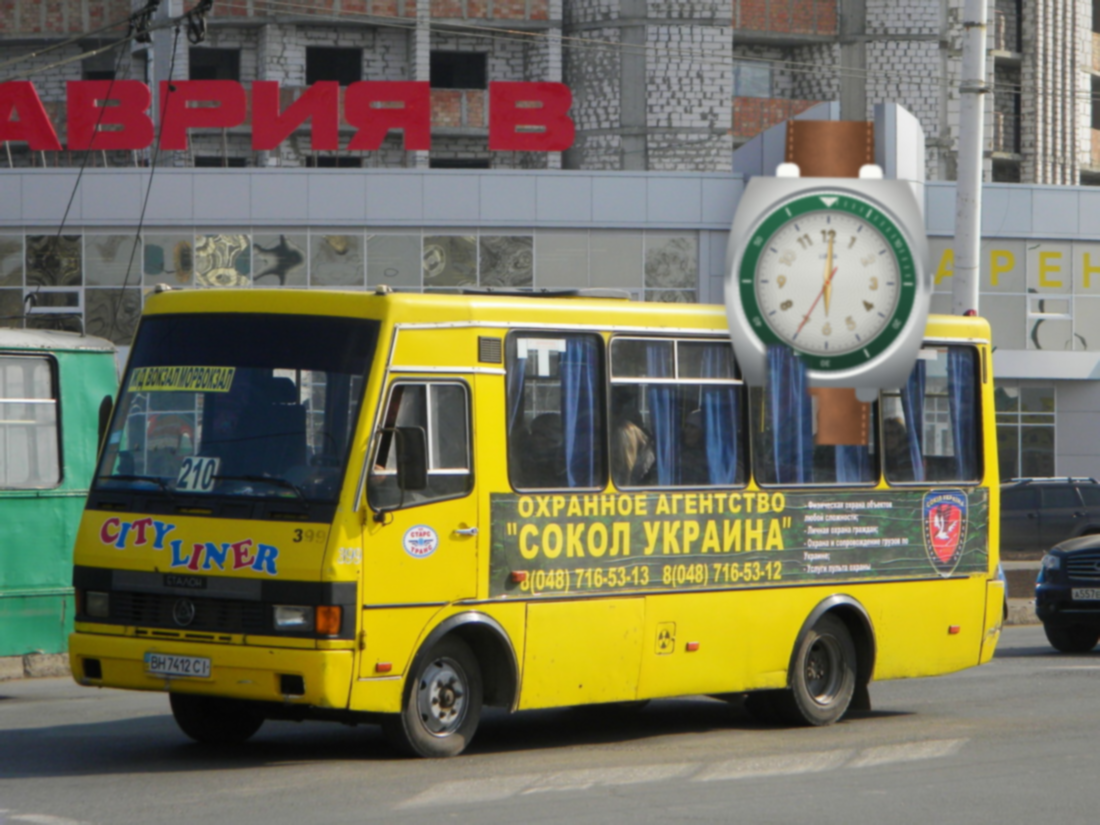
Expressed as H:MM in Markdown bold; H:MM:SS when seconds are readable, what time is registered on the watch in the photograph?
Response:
**6:00:35**
